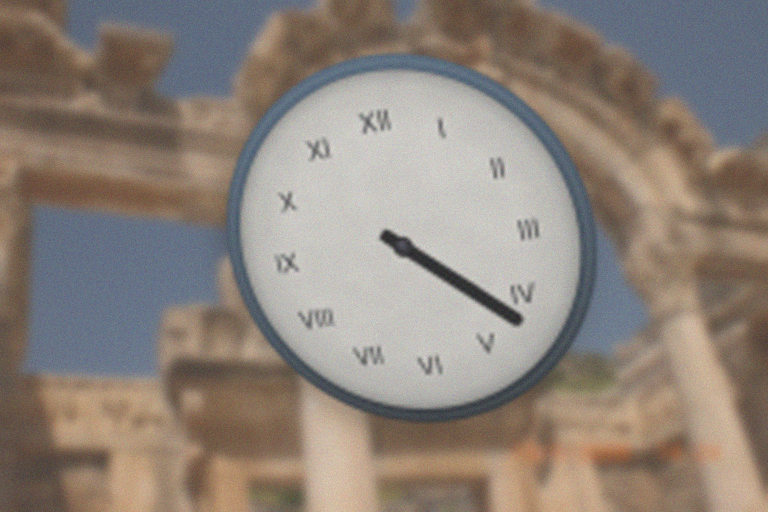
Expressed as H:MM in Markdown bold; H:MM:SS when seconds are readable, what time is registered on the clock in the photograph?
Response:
**4:22**
